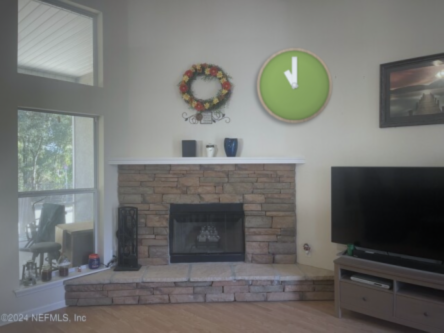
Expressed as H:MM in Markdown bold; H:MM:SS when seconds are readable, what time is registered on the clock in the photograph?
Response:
**11:00**
